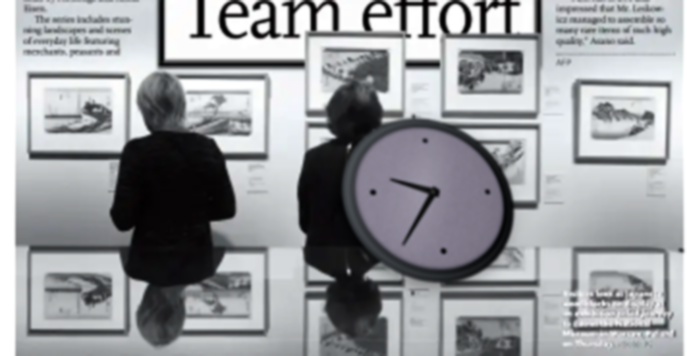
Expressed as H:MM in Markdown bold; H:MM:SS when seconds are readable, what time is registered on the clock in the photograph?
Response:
**9:36**
